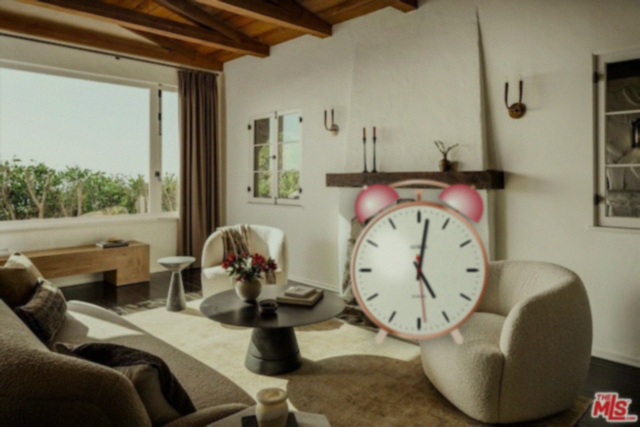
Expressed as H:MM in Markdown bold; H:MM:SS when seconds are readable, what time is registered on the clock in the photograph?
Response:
**5:01:29**
